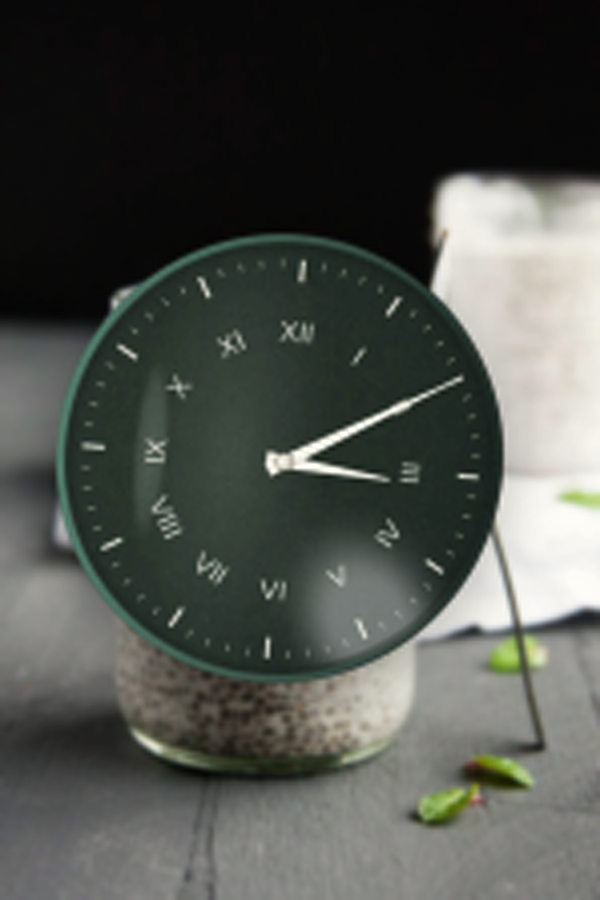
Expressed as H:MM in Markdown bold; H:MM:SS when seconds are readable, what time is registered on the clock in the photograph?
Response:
**3:10**
